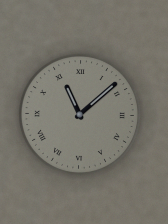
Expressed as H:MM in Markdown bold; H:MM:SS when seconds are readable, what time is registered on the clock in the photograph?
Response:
**11:08**
